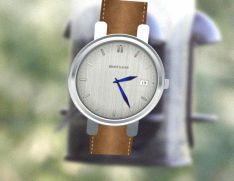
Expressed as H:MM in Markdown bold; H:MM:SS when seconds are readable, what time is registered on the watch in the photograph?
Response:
**2:25**
